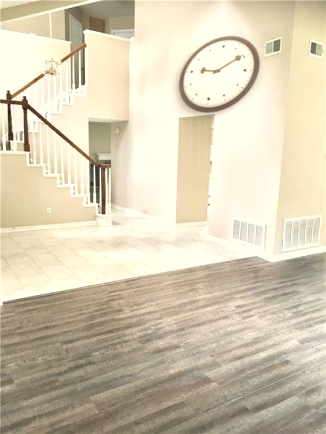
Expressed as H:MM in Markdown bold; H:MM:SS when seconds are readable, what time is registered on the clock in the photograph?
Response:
**9:09**
